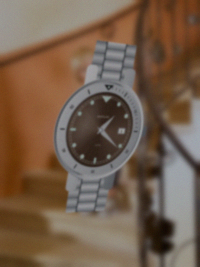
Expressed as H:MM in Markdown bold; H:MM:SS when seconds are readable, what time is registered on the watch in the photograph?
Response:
**1:21**
